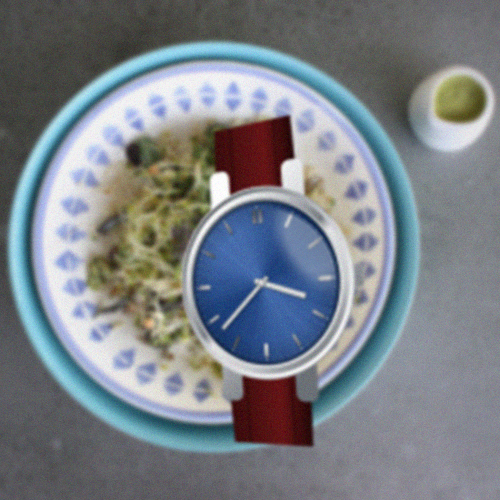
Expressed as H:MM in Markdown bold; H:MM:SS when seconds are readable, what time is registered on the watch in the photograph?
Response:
**3:38**
